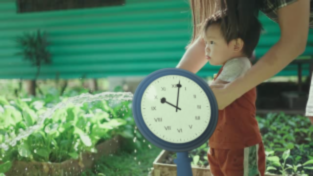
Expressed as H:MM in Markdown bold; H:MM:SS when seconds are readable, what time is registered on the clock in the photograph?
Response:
**10:02**
